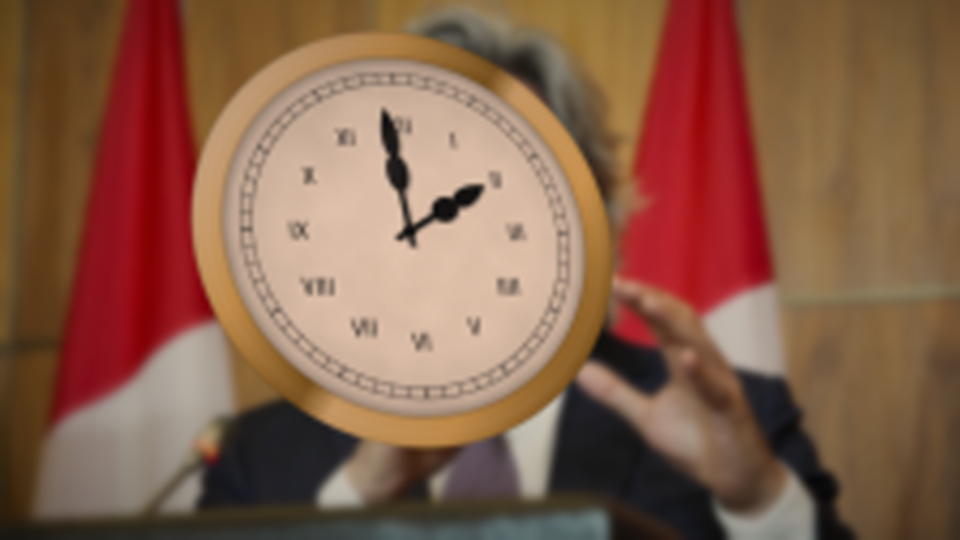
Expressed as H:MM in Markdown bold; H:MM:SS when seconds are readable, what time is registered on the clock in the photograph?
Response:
**1:59**
